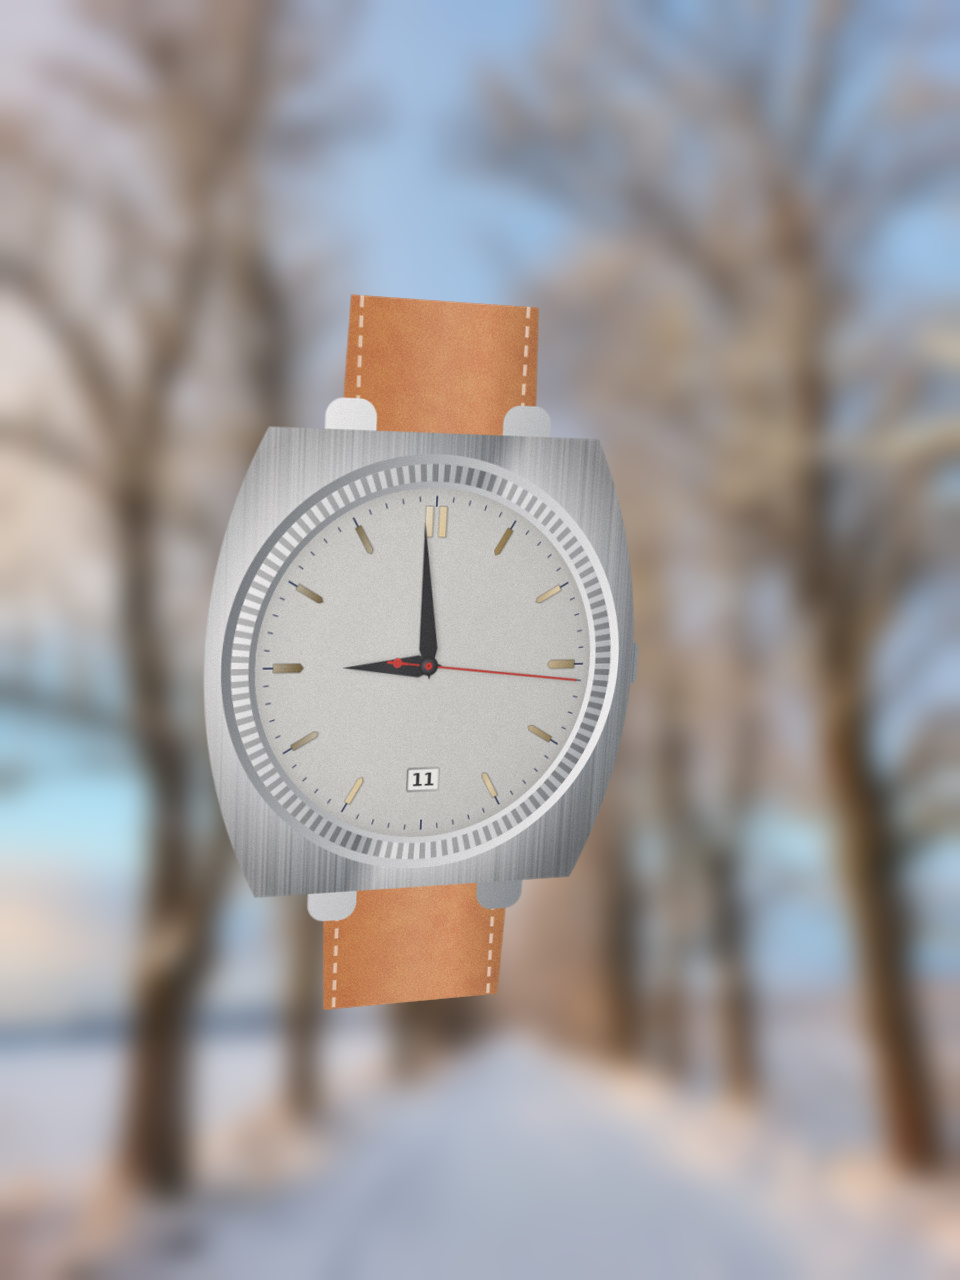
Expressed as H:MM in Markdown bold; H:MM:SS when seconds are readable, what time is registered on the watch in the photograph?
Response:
**8:59:16**
